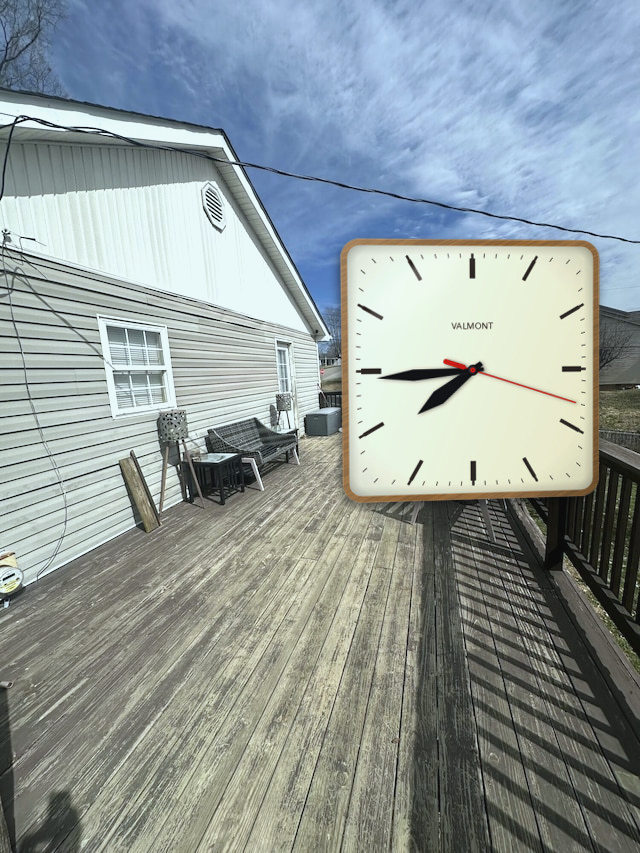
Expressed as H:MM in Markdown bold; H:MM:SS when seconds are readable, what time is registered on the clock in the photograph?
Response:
**7:44:18**
